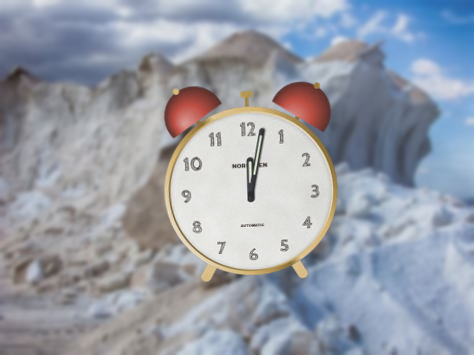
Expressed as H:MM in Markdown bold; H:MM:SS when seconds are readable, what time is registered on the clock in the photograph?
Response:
**12:02**
